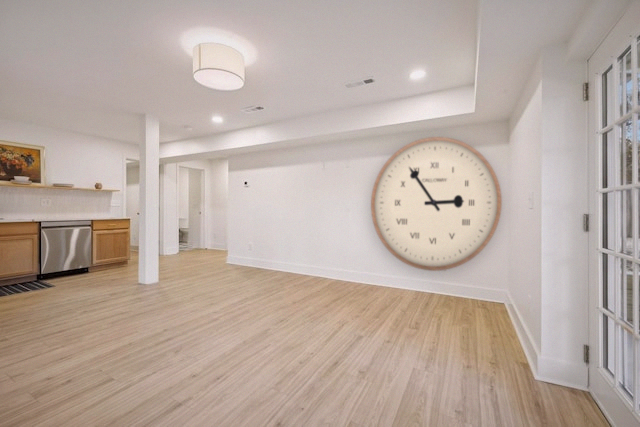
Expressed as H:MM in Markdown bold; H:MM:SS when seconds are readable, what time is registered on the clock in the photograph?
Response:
**2:54**
